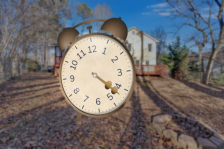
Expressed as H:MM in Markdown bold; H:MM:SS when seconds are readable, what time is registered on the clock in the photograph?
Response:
**4:22**
